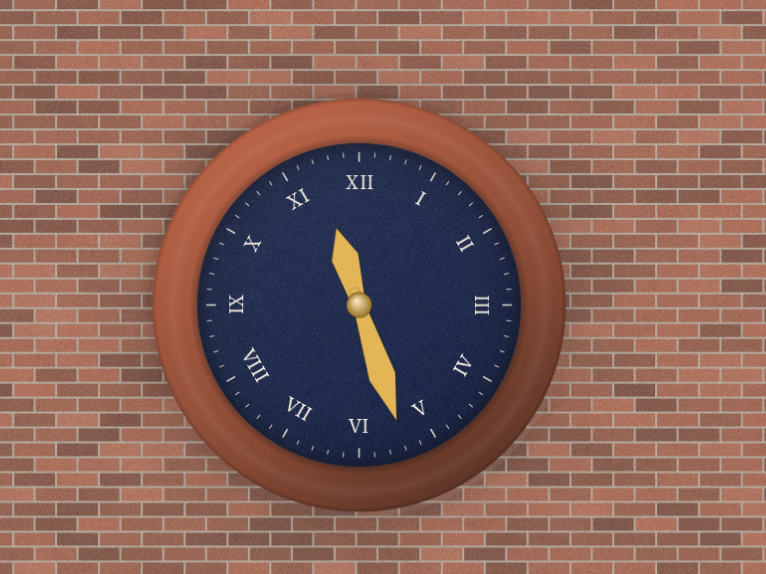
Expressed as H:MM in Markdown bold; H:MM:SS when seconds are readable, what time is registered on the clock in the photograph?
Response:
**11:27**
